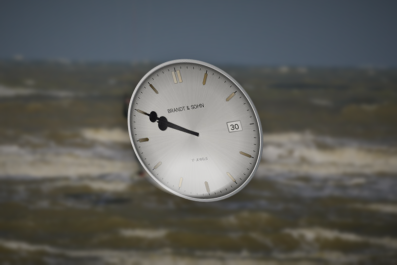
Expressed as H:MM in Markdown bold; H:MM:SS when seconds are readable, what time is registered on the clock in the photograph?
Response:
**9:50**
